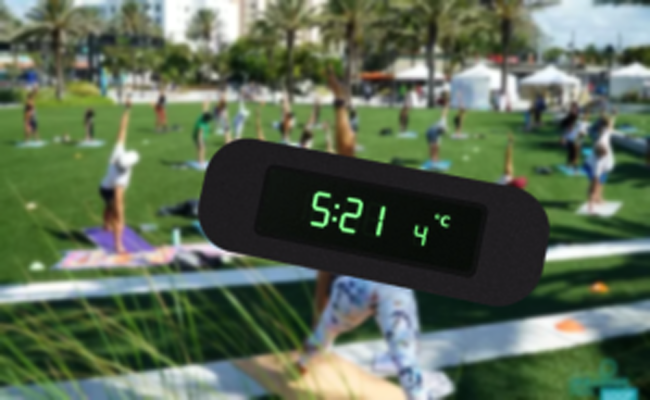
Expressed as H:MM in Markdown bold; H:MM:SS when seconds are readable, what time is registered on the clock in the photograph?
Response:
**5:21**
